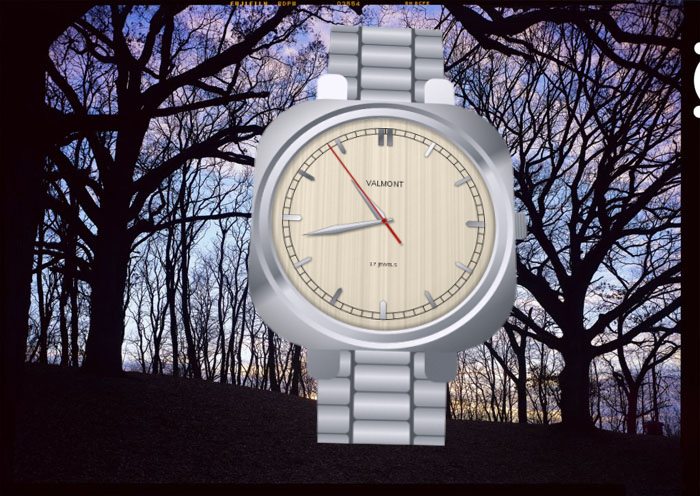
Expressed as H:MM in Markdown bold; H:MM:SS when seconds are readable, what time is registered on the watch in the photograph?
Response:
**10:42:54**
